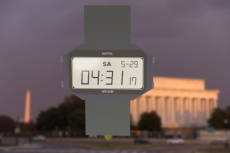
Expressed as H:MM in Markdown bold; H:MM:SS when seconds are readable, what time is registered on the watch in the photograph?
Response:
**4:31:17**
